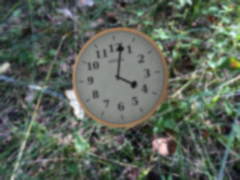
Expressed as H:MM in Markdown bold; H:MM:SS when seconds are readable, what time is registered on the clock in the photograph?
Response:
**4:02**
